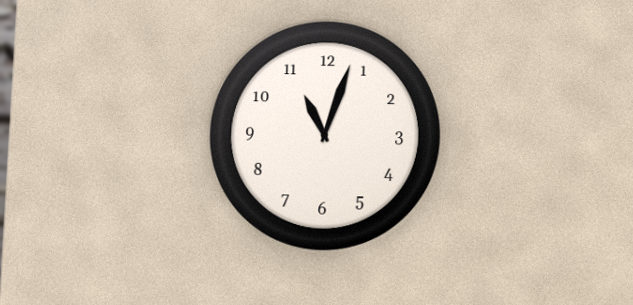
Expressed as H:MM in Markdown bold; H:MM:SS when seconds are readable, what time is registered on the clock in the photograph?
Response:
**11:03**
